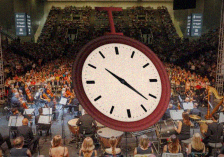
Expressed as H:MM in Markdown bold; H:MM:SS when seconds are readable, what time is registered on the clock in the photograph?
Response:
**10:22**
